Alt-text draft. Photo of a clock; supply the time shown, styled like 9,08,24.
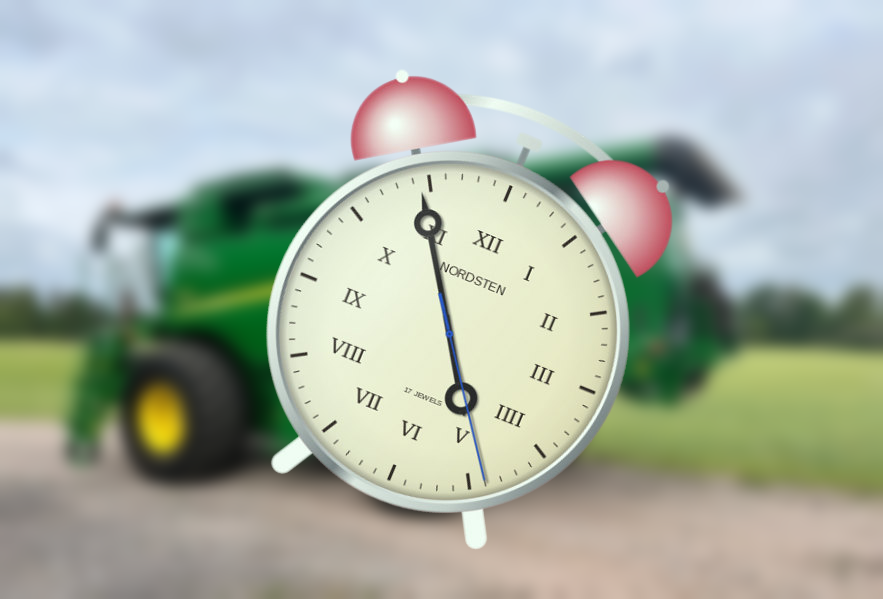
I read 4,54,24
